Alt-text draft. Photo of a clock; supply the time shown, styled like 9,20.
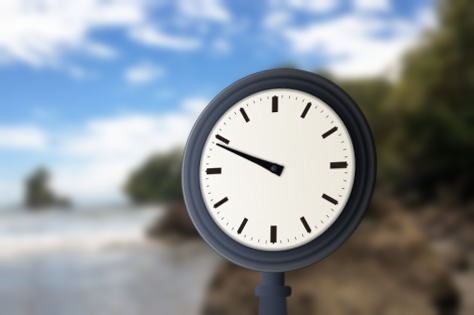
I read 9,49
